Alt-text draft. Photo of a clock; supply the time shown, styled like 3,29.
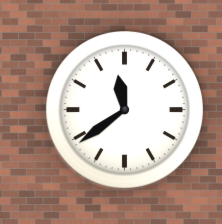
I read 11,39
